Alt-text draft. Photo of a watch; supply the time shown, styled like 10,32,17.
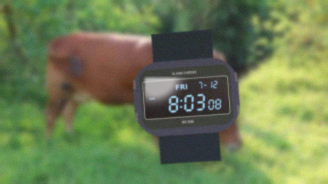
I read 8,03,08
